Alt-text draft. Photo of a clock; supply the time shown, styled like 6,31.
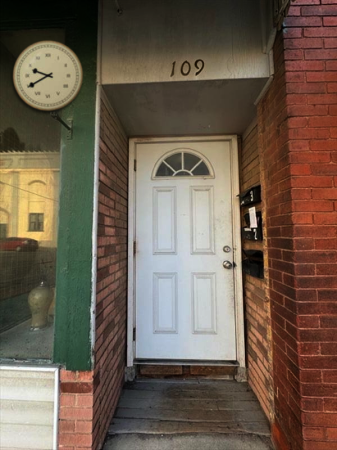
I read 9,40
